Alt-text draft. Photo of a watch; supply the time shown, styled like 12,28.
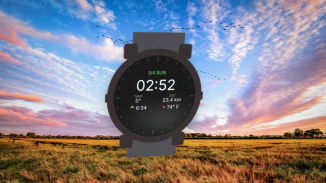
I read 2,52
